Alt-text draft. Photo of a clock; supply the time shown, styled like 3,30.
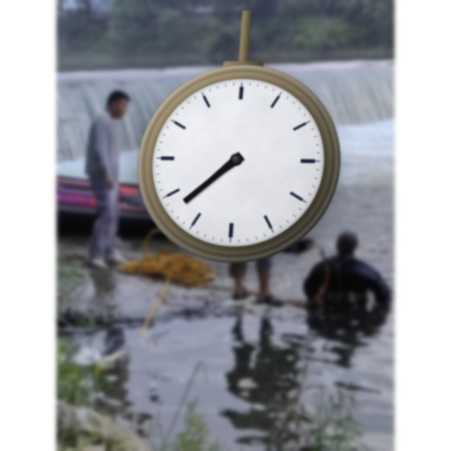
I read 7,38
